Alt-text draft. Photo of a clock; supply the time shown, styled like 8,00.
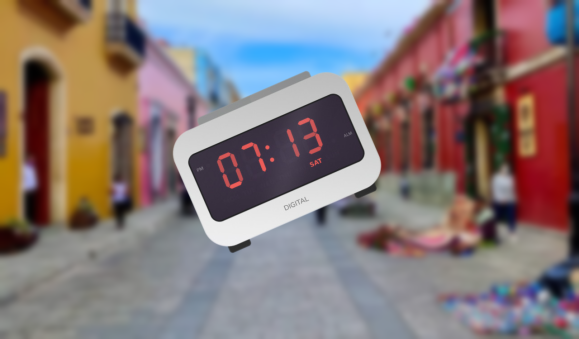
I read 7,13
